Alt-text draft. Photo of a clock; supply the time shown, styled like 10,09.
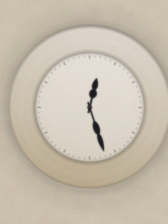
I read 12,27
